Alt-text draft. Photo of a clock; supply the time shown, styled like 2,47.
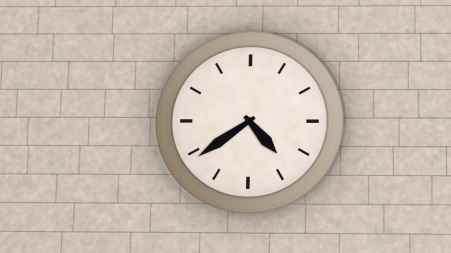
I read 4,39
